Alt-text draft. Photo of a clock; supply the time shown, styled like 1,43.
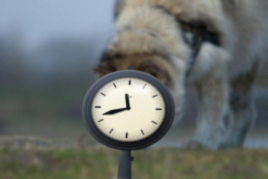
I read 11,42
